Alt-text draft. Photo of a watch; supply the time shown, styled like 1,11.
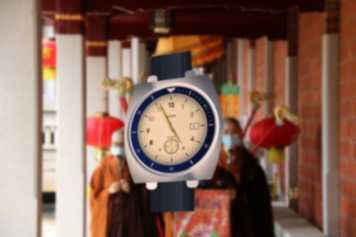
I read 4,56
